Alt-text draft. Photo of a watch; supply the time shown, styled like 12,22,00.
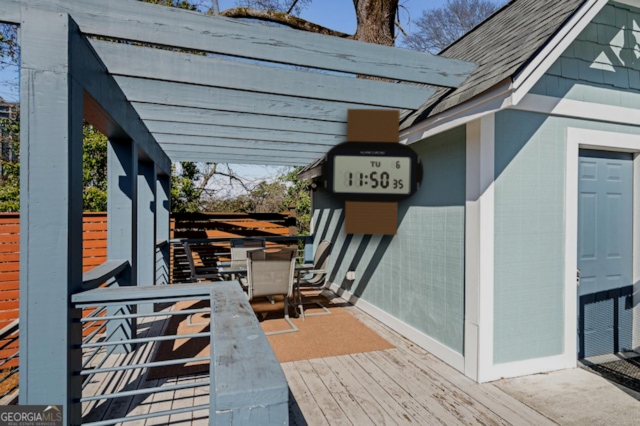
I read 11,50,35
